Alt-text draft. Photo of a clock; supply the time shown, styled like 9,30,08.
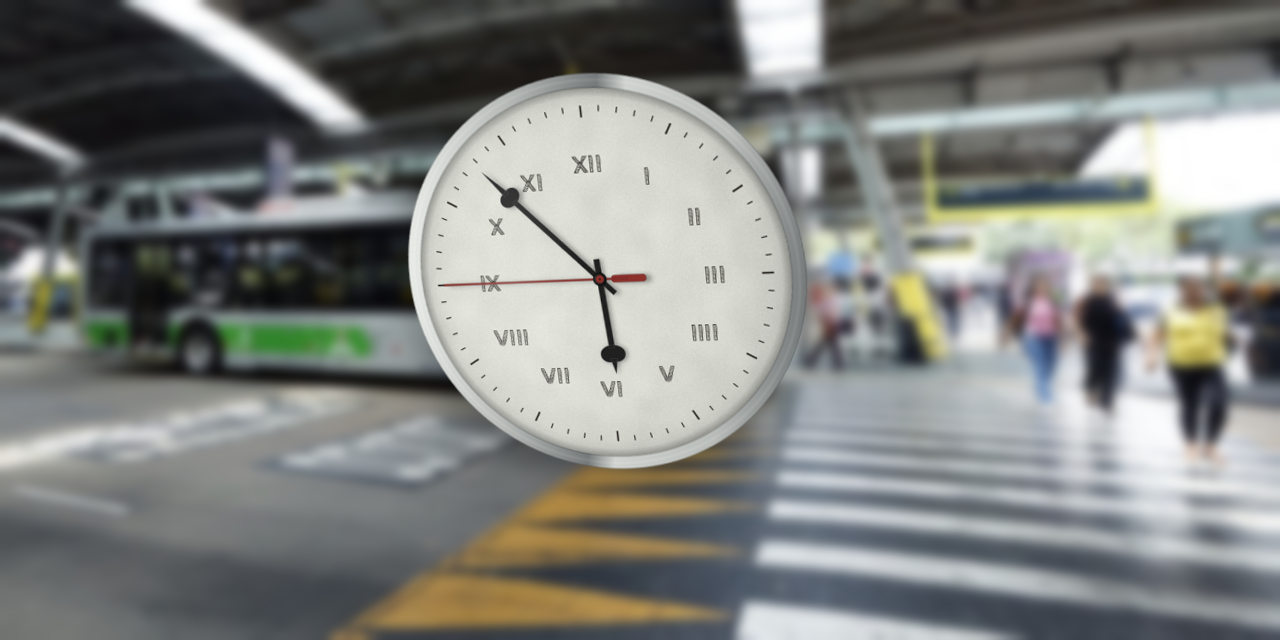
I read 5,52,45
